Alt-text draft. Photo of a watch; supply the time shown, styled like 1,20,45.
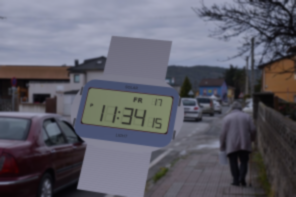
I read 11,34,15
